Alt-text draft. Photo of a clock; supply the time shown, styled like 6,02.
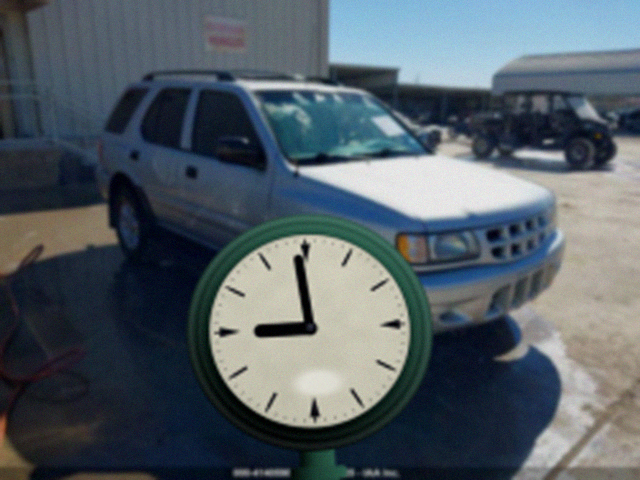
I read 8,59
